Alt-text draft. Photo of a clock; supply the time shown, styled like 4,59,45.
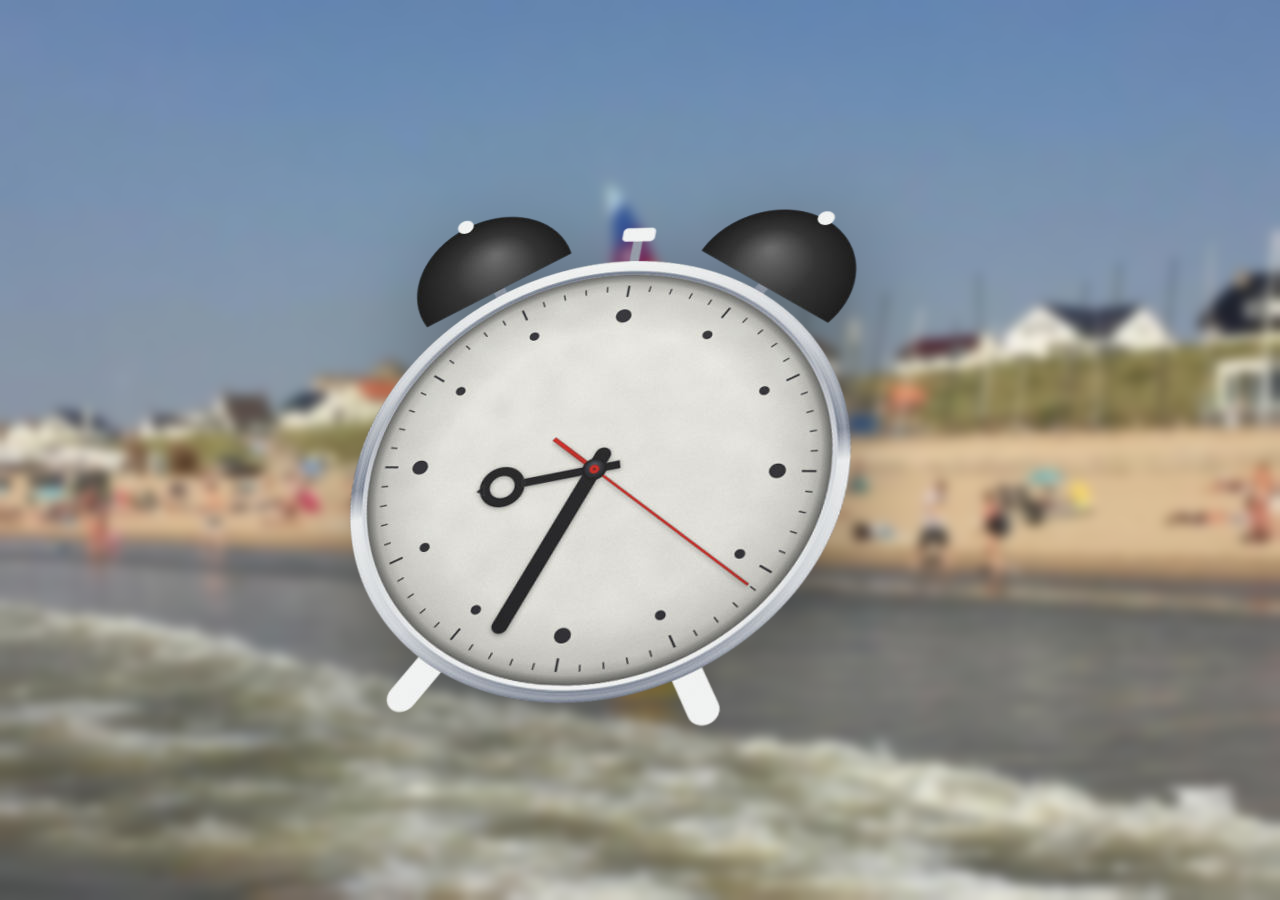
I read 8,33,21
